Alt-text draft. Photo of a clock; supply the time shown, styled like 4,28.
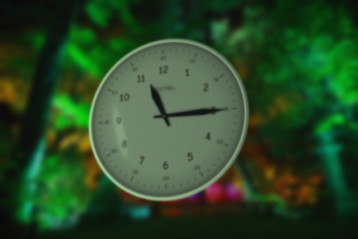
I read 11,15
